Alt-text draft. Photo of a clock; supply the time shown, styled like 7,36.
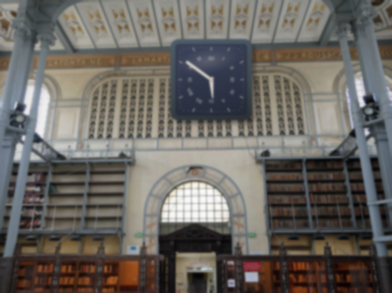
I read 5,51
